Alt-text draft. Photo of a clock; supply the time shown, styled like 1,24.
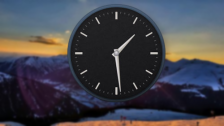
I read 1,29
